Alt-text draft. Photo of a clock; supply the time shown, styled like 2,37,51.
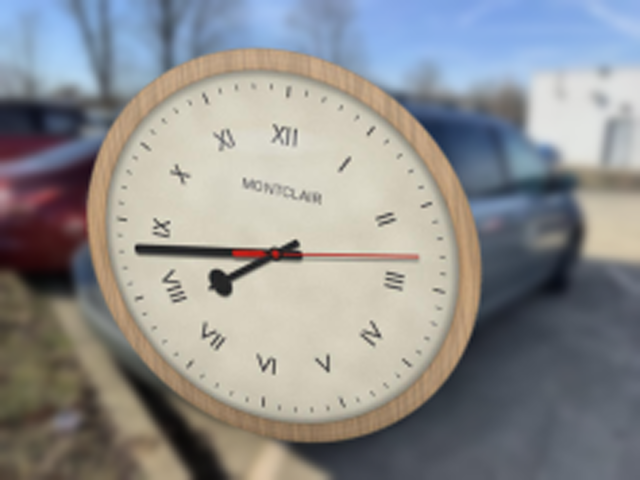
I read 7,43,13
